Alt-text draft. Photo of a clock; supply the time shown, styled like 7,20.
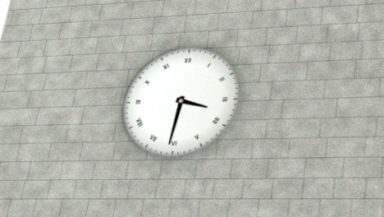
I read 3,31
